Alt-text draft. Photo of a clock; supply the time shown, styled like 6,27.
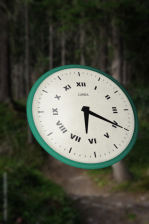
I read 6,20
